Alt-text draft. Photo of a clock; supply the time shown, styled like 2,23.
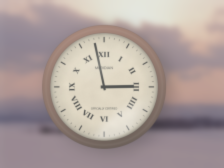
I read 2,58
